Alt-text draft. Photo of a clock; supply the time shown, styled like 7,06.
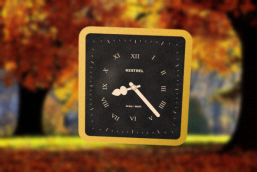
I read 8,23
